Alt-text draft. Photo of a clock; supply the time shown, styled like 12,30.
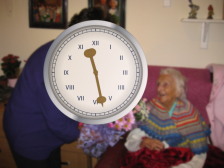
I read 11,28
